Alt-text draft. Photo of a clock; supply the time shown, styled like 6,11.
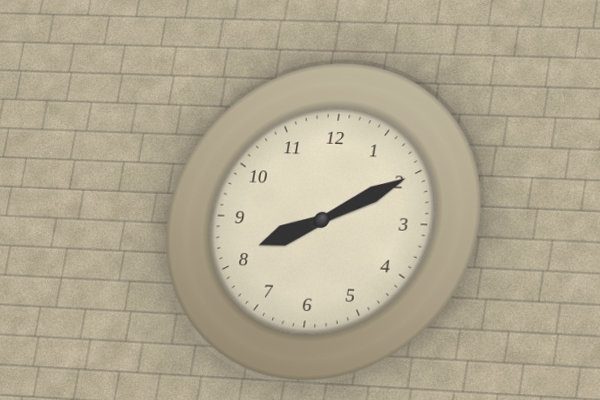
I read 8,10
